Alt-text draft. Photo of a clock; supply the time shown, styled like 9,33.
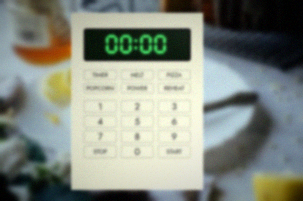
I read 0,00
